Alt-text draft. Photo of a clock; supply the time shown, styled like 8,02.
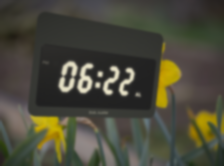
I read 6,22
